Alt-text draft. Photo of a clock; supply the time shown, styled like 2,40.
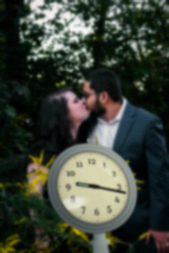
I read 9,17
